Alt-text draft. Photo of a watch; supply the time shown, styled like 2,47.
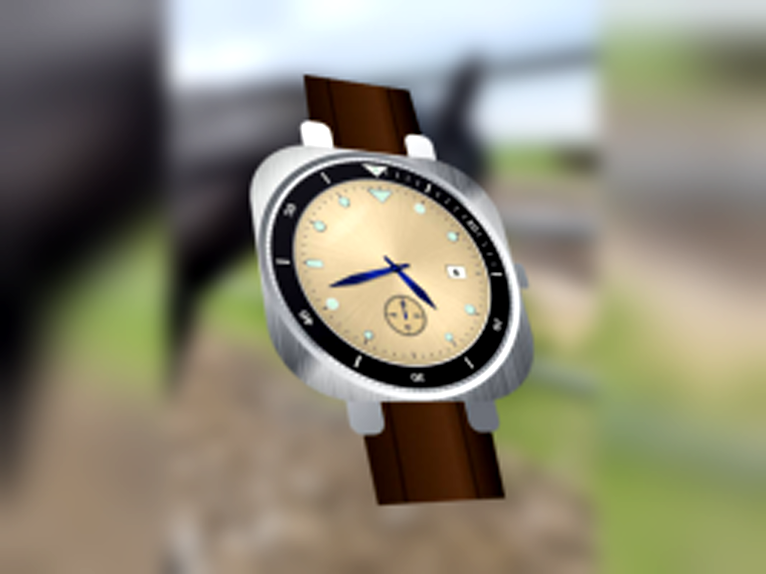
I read 4,42
